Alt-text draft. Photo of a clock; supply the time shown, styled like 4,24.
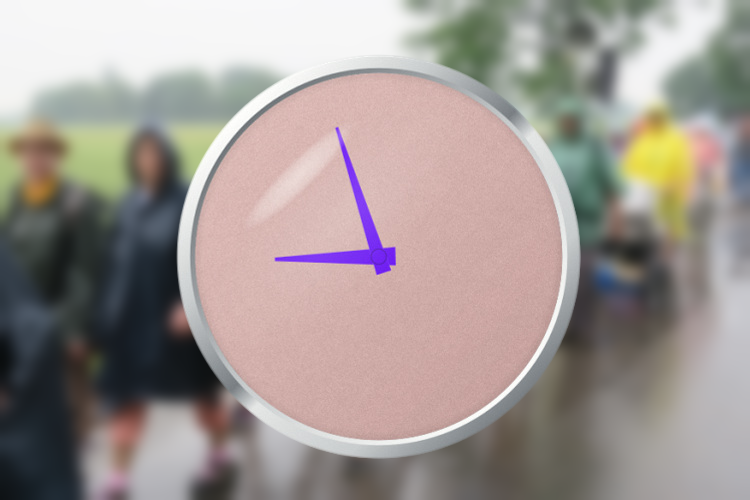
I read 8,57
